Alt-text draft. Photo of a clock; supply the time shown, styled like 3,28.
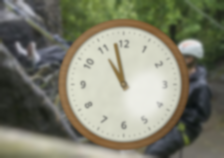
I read 10,58
